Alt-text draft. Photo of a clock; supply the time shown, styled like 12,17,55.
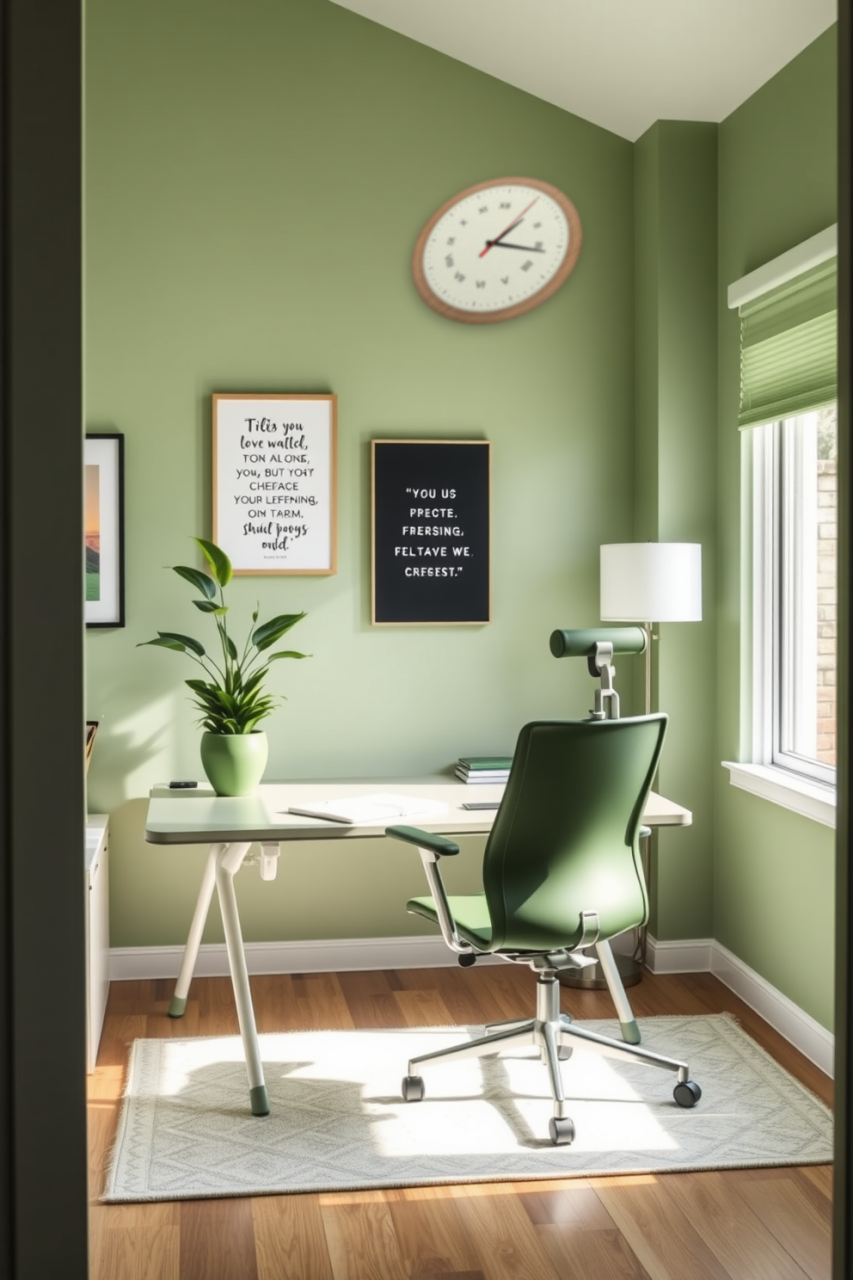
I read 1,16,05
